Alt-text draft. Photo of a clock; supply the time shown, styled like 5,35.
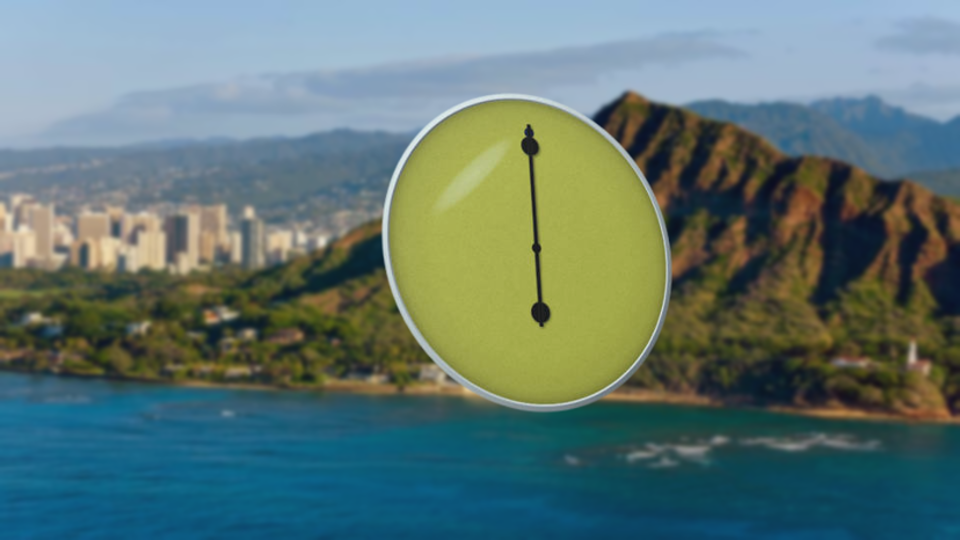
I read 6,00
